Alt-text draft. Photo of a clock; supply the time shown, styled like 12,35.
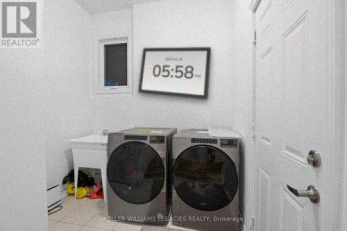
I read 5,58
